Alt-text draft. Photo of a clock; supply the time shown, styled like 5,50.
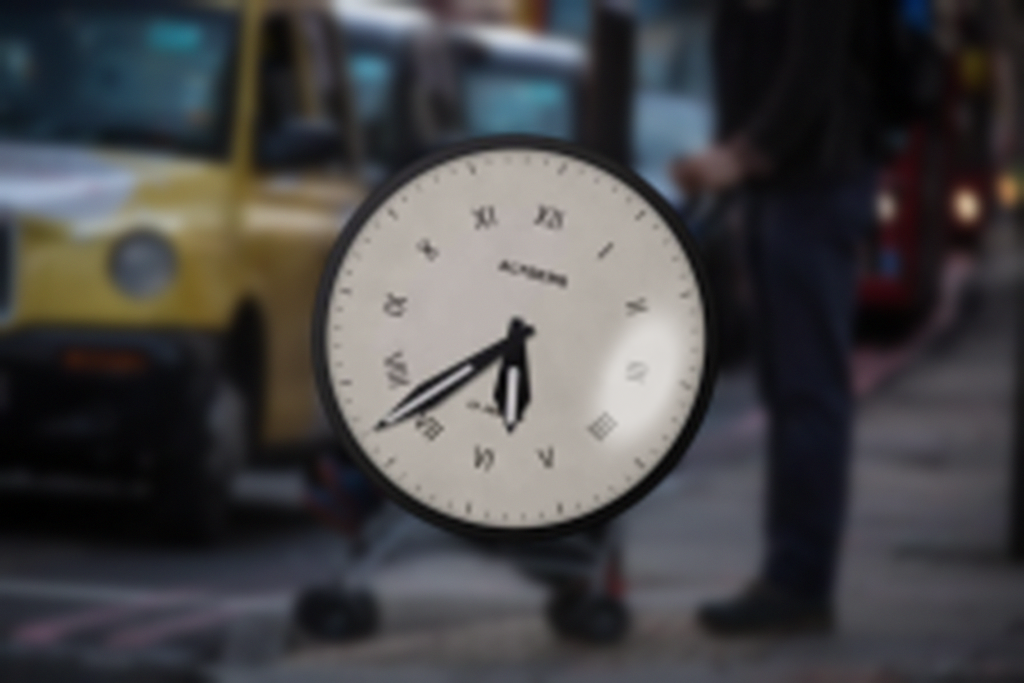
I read 5,37
